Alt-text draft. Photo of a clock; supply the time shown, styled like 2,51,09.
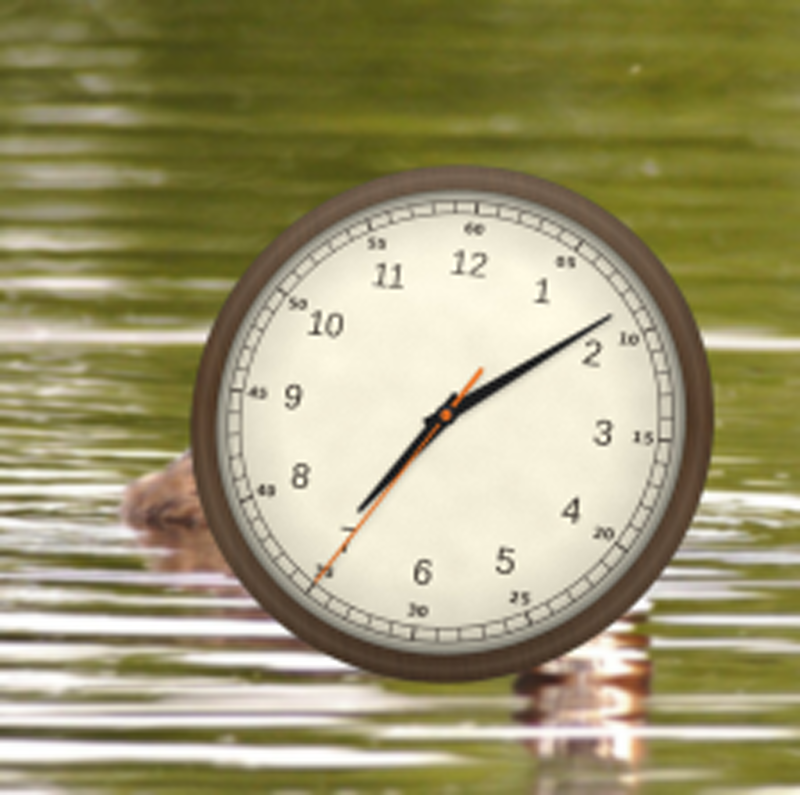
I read 7,08,35
